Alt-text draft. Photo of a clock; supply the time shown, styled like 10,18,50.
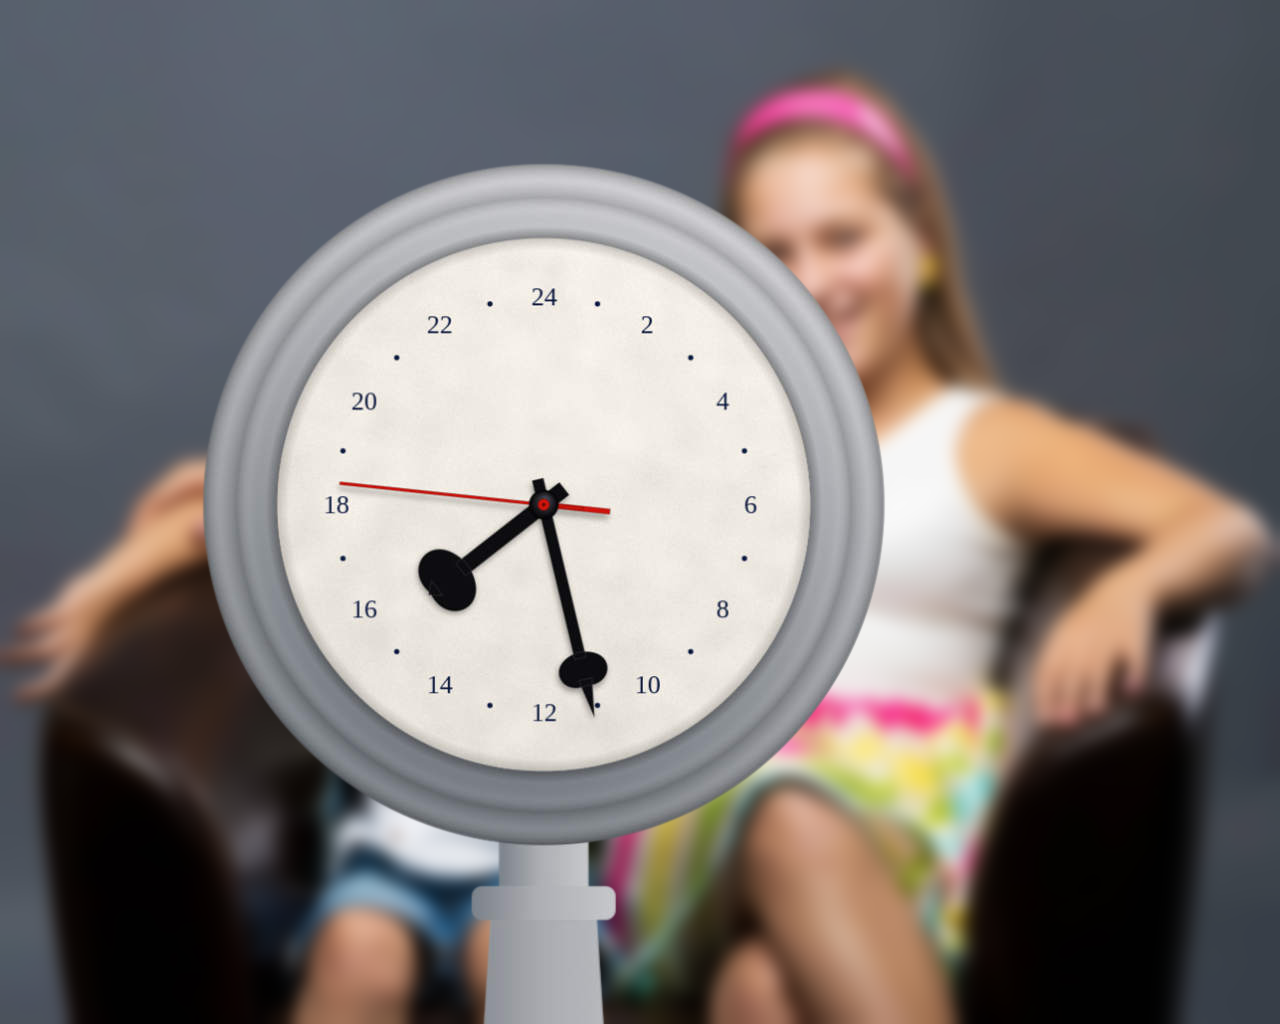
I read 15,27,46
